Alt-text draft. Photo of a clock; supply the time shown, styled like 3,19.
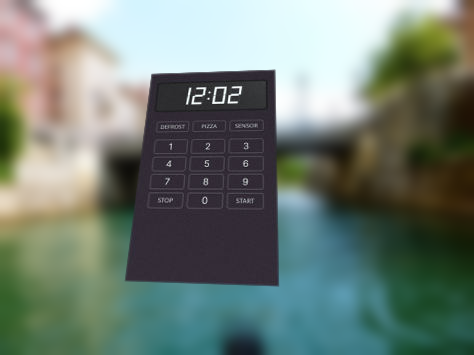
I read 12,02
